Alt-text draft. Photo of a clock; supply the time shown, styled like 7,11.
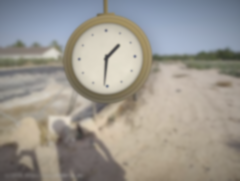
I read 1,31
